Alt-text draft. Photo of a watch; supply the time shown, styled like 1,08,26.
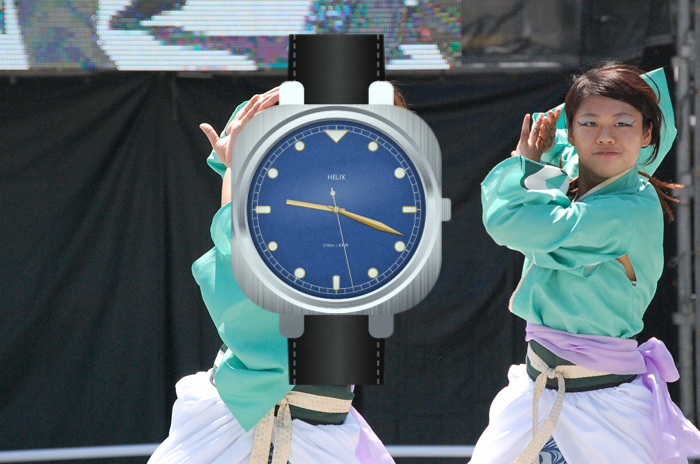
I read 9,18,28
